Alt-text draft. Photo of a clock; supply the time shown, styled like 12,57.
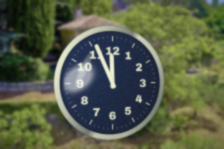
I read 11,56
